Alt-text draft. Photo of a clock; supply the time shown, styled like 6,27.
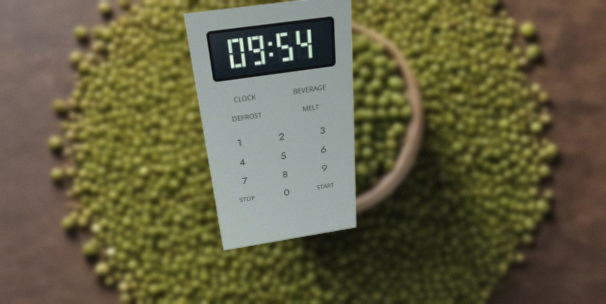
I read 9,54
